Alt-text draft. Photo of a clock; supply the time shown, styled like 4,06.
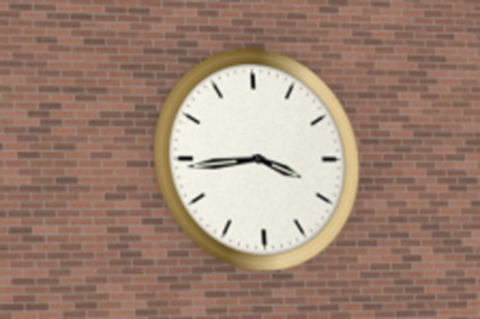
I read 3,44
